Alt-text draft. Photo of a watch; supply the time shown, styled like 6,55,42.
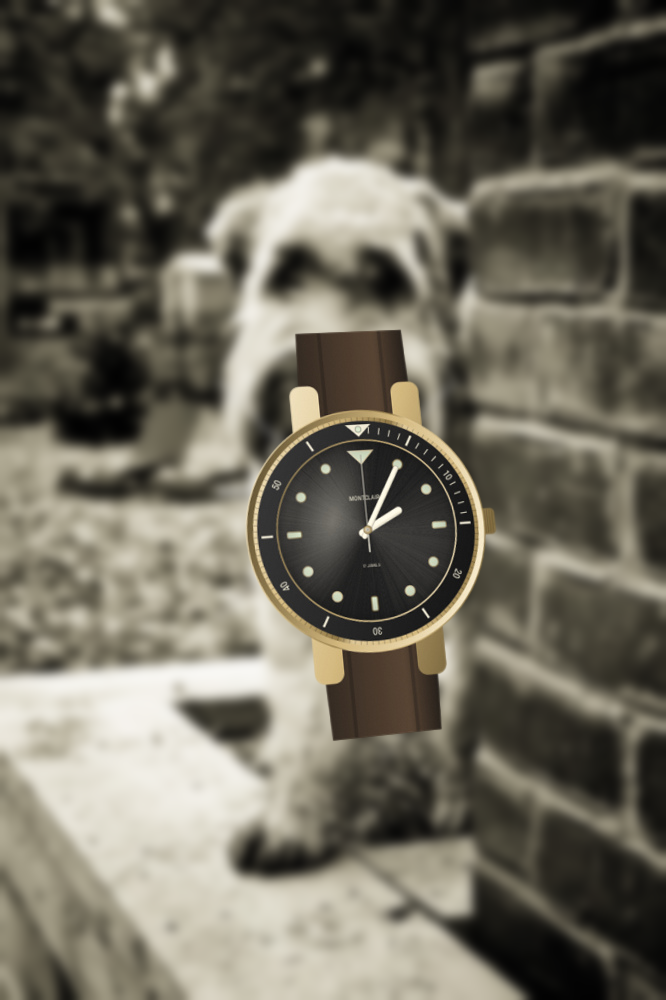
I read 2,05,00
